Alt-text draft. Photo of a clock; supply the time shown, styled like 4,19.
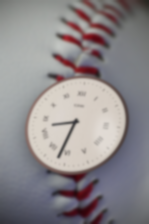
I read 8,32
